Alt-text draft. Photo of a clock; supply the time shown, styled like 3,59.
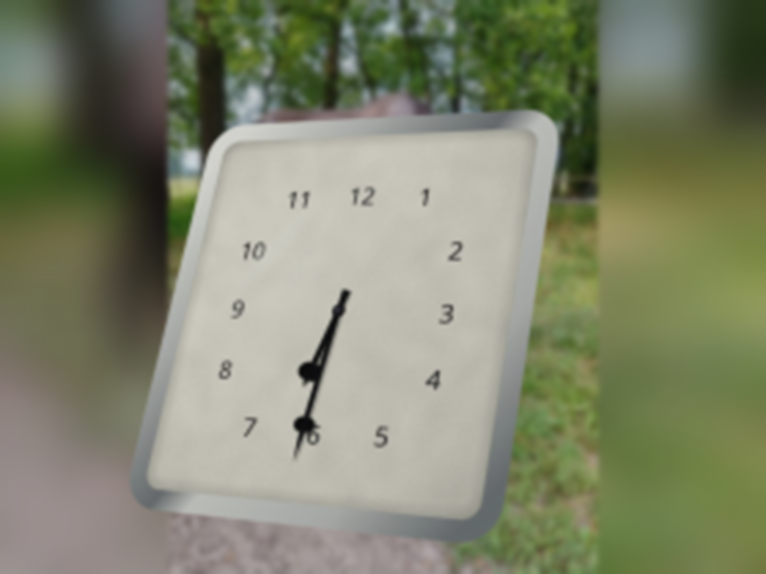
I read 6,31
